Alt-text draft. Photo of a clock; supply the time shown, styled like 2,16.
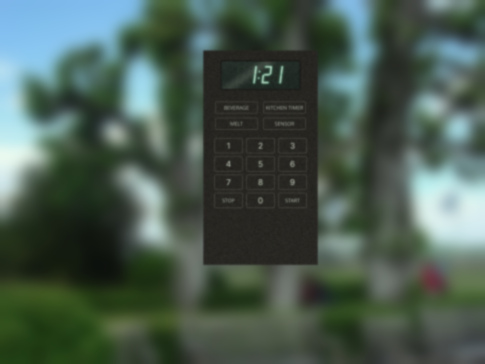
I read 1,21
